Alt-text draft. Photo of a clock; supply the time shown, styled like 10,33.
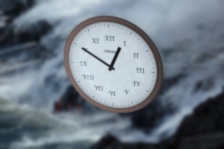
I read 12,50
